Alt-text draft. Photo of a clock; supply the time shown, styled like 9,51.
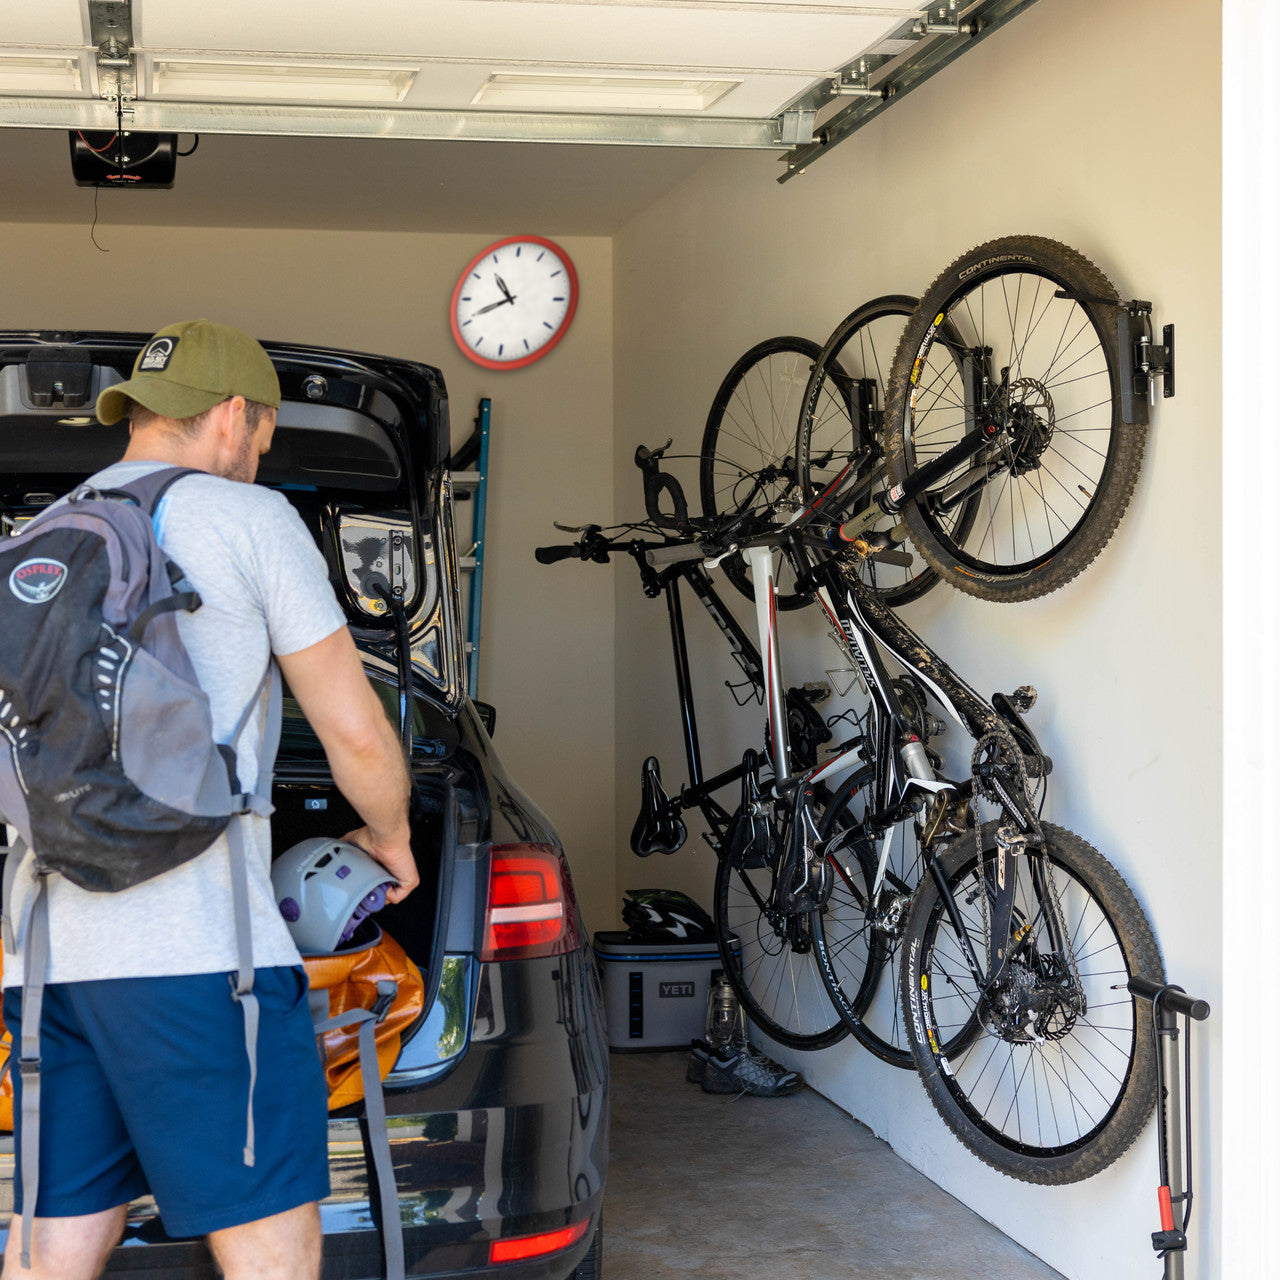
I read 10,41
